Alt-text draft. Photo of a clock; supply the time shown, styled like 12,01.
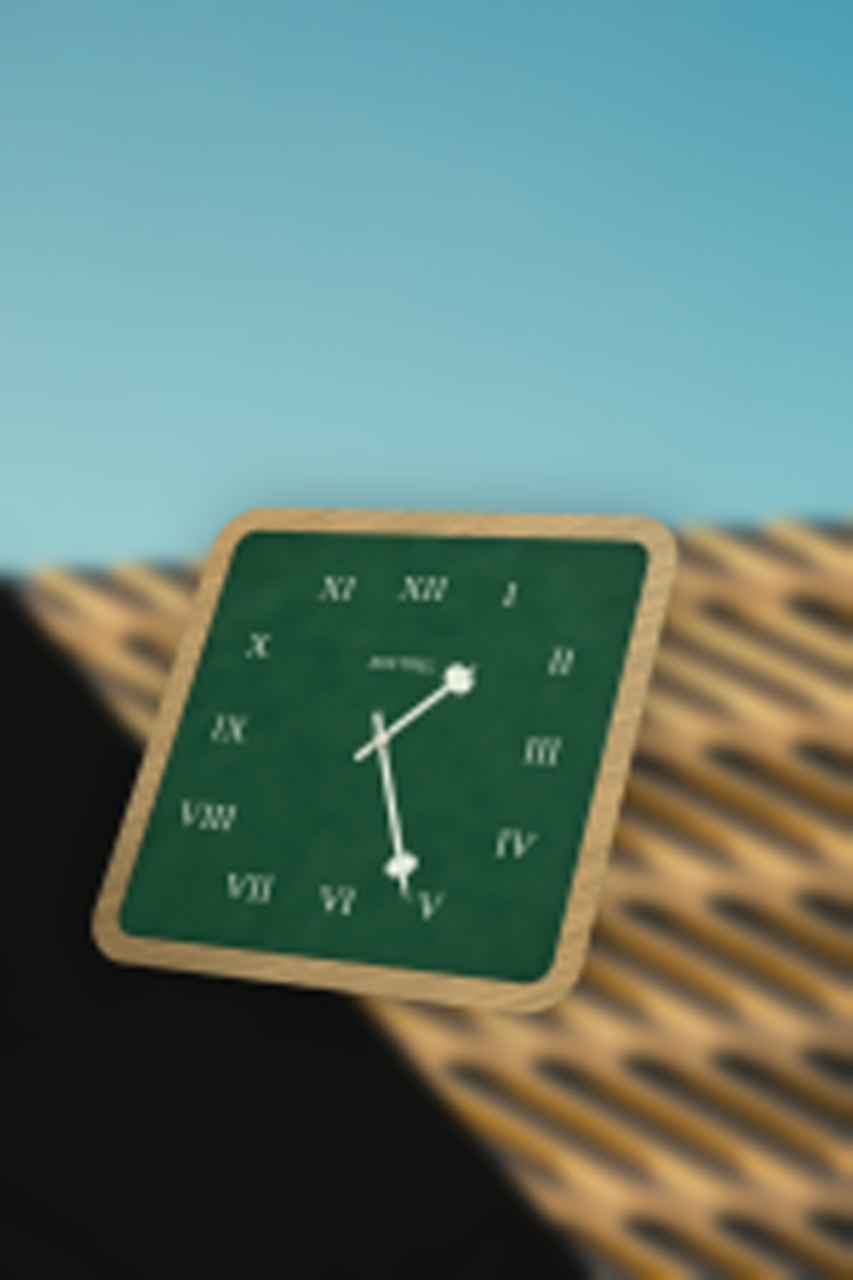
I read 1,26
